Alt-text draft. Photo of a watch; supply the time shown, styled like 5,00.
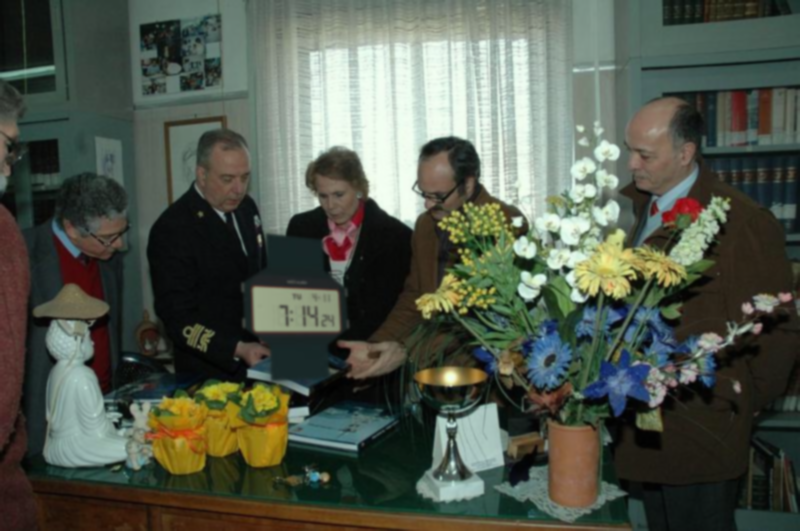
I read 7,14
